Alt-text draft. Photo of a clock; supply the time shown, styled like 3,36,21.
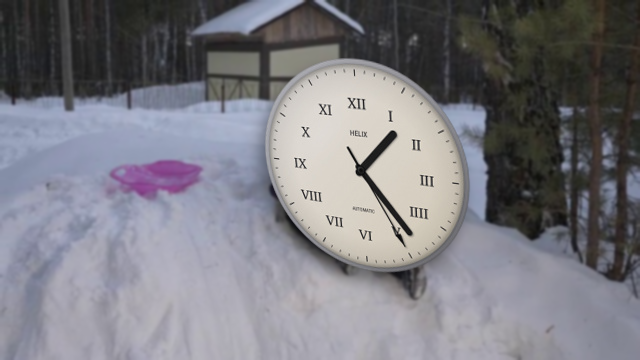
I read 1,23,25
